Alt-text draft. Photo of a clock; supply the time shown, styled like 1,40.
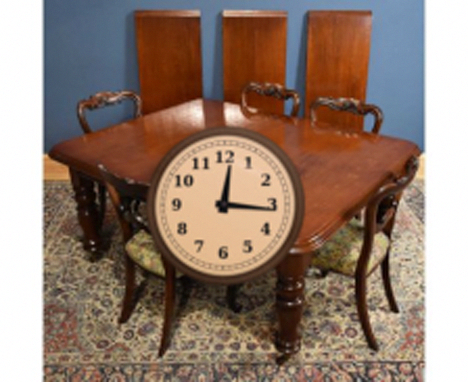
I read 12,16
